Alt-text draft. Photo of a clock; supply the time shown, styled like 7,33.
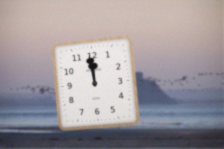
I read 11,59
